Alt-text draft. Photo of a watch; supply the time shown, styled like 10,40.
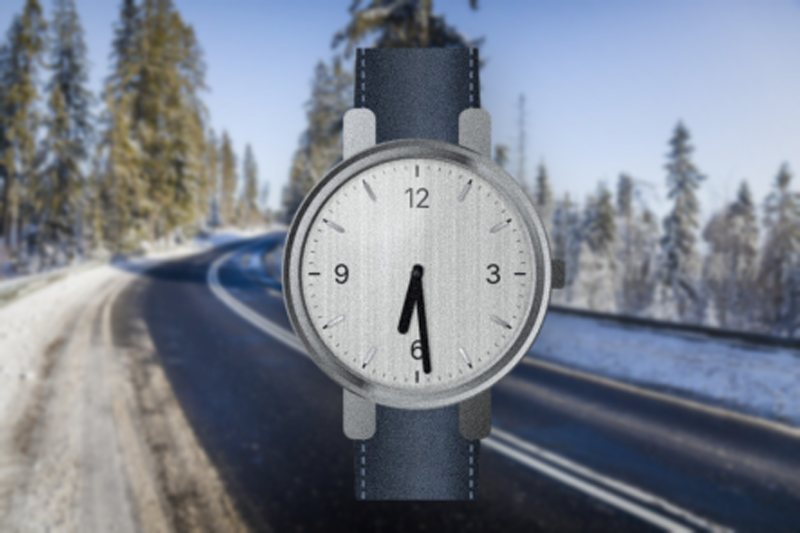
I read 6,29
